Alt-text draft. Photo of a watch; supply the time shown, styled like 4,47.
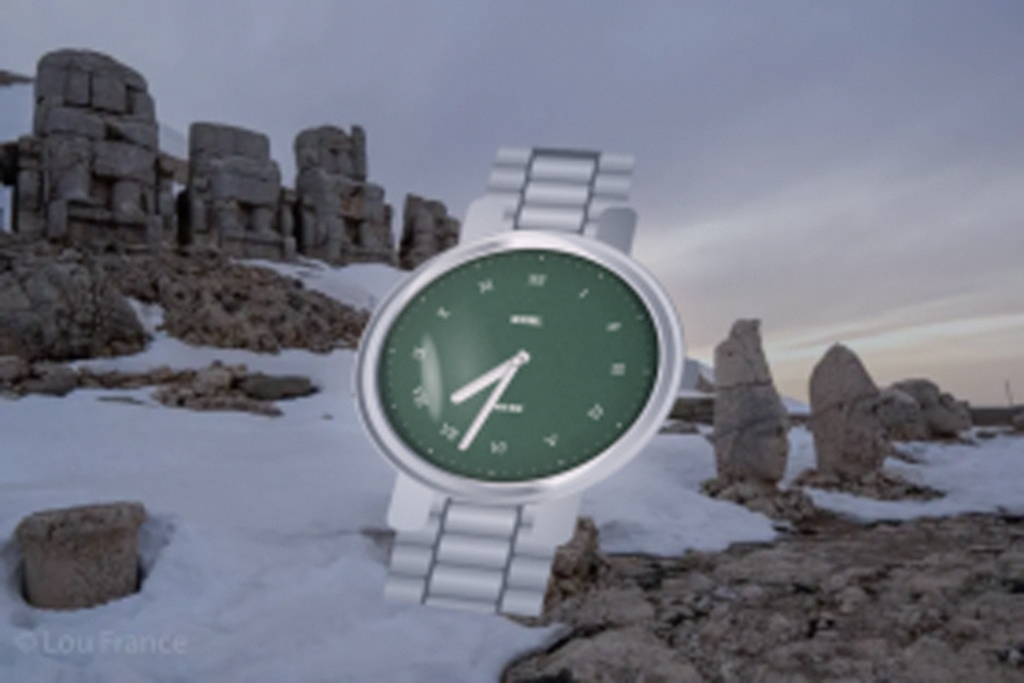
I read 7,33
